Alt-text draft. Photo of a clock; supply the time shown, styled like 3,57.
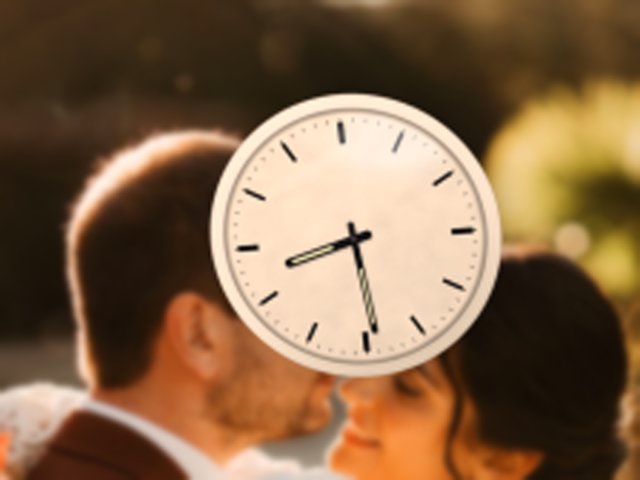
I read 8,29
